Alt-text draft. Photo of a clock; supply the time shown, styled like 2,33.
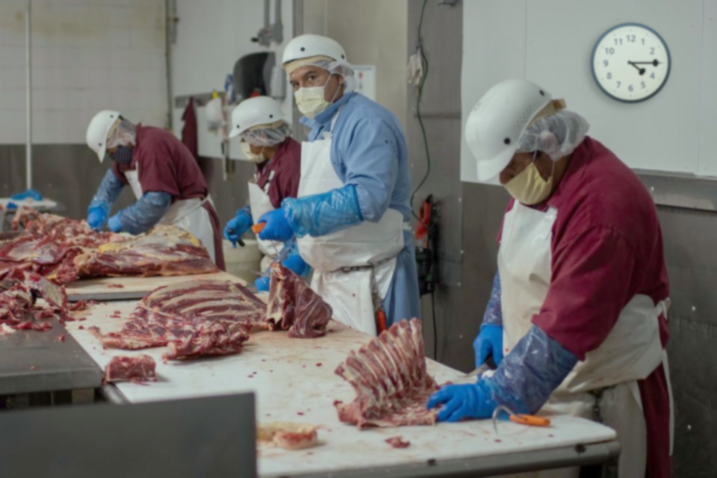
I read 4,15
